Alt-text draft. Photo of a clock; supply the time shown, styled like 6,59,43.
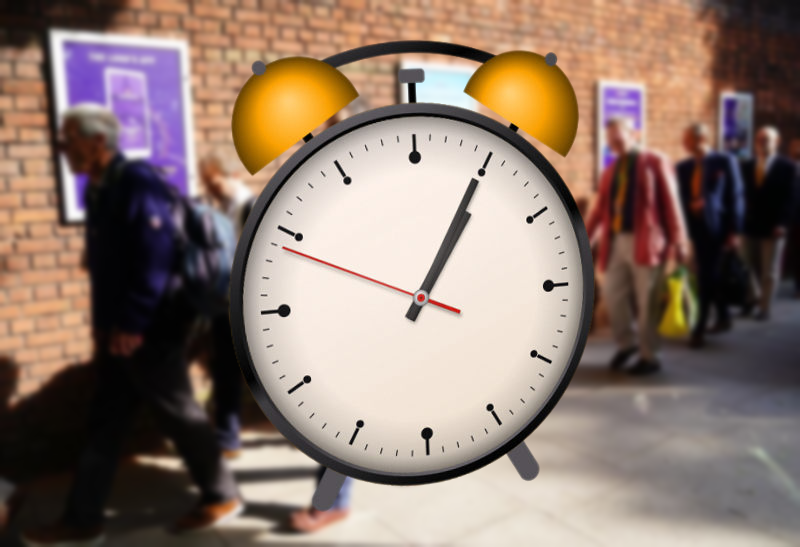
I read 1,04,49
